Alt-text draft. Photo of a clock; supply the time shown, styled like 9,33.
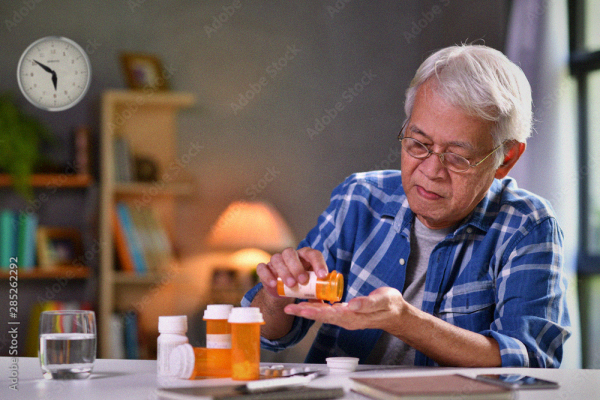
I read 5,51
